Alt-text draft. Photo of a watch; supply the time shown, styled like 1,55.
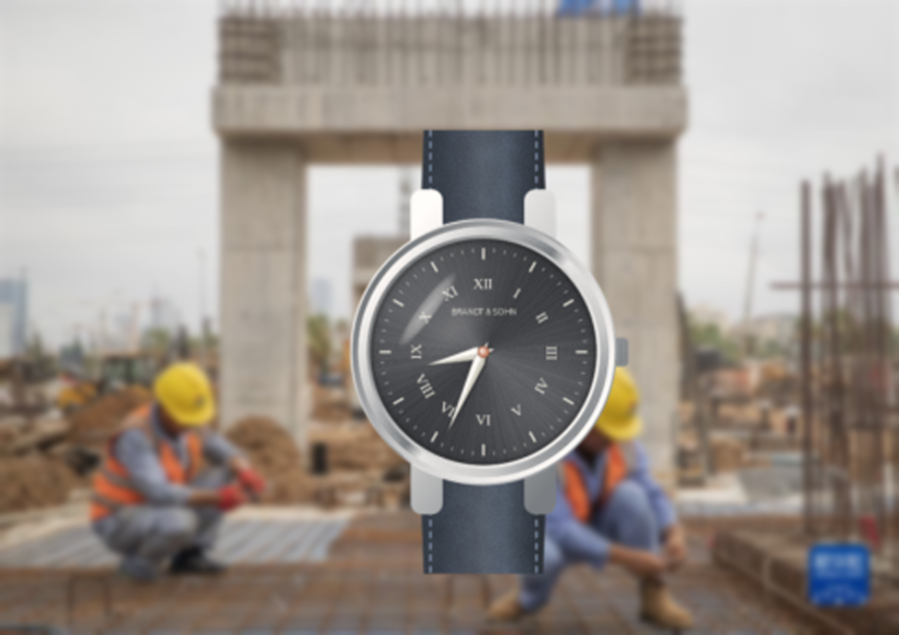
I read 8,34
